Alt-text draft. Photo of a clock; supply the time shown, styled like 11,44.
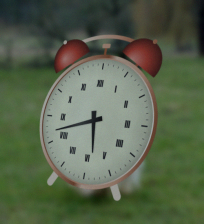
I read 5,42
